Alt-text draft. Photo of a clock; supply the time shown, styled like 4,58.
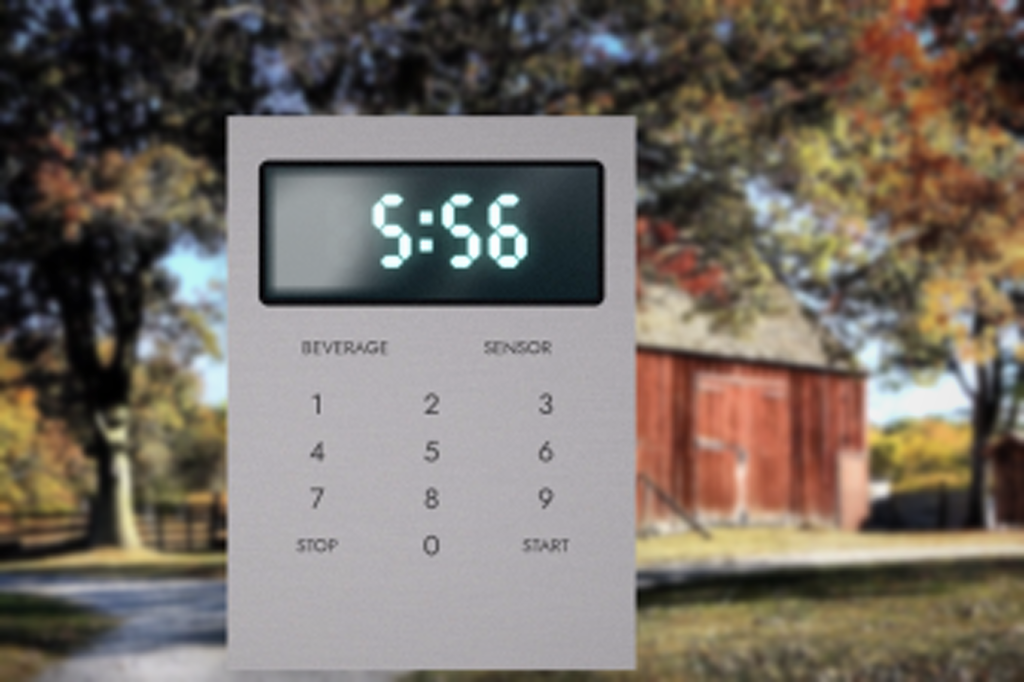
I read 5,56
